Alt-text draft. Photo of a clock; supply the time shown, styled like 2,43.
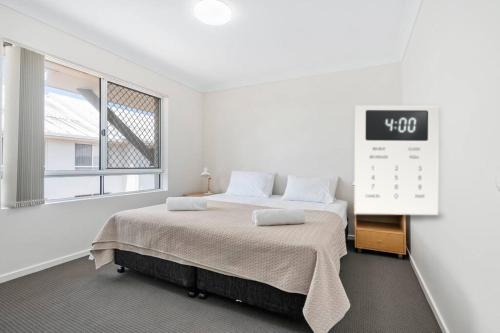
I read 4,00
